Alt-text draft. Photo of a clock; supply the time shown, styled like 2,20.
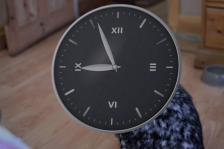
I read 8,56
